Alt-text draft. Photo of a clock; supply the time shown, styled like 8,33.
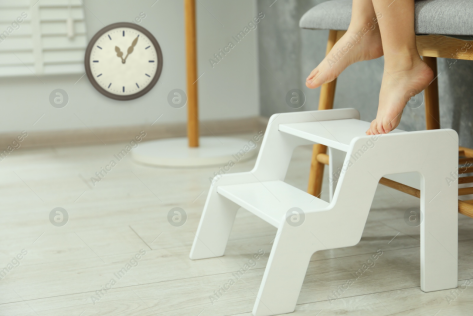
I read 11,05
